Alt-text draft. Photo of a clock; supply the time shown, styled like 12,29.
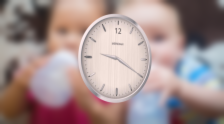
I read 9,20
